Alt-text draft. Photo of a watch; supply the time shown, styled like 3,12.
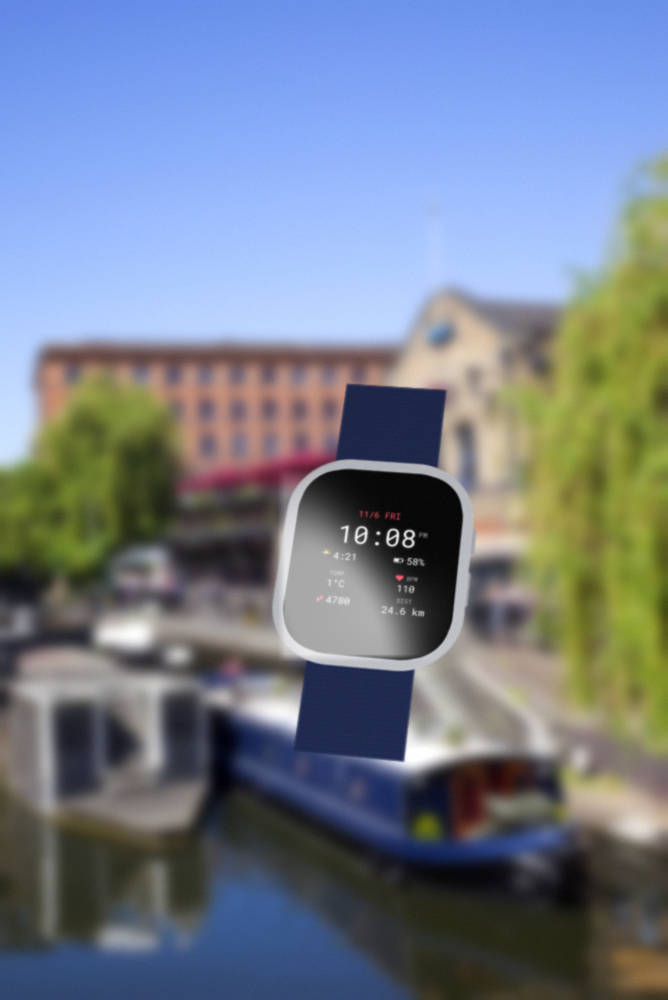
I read 10,08
